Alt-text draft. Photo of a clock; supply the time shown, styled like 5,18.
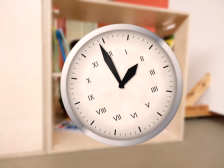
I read 1,59
